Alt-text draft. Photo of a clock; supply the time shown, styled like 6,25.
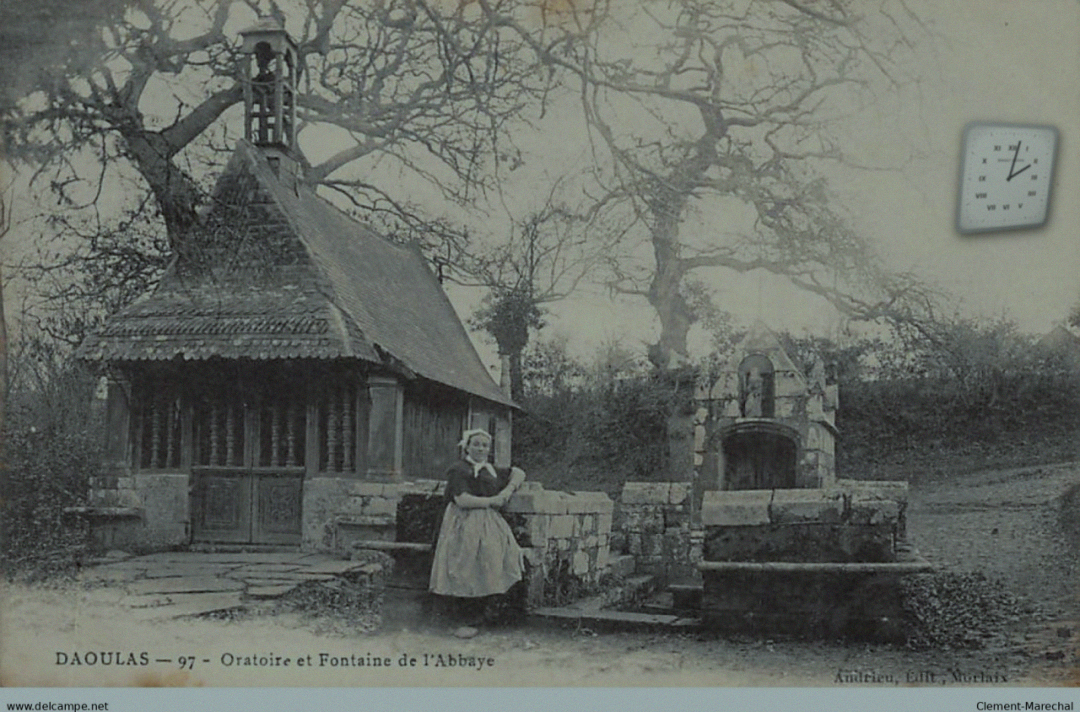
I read 2,02
